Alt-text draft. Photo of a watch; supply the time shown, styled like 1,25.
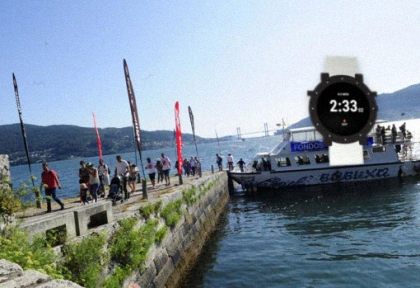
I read 2,33
